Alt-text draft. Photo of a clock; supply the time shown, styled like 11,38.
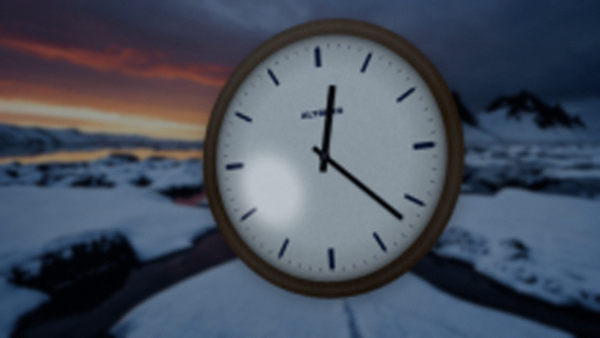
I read 12,22
